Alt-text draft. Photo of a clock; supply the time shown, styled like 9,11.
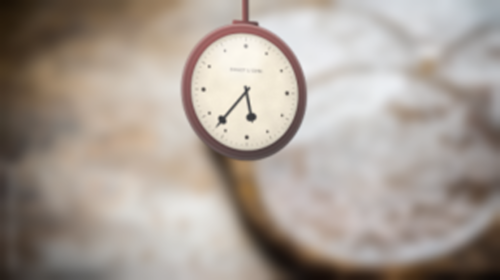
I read 5,37
